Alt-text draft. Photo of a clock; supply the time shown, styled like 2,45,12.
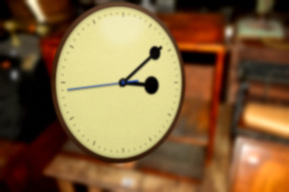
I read 3,08,44
